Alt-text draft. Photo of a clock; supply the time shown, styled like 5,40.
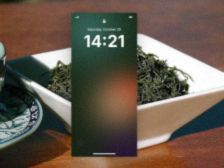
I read 14,21
